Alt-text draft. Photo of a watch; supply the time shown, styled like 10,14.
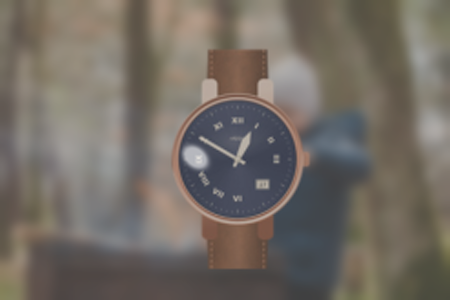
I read 12,50
